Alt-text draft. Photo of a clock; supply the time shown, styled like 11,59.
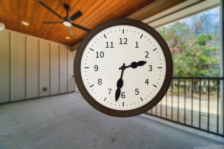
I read 2,32
